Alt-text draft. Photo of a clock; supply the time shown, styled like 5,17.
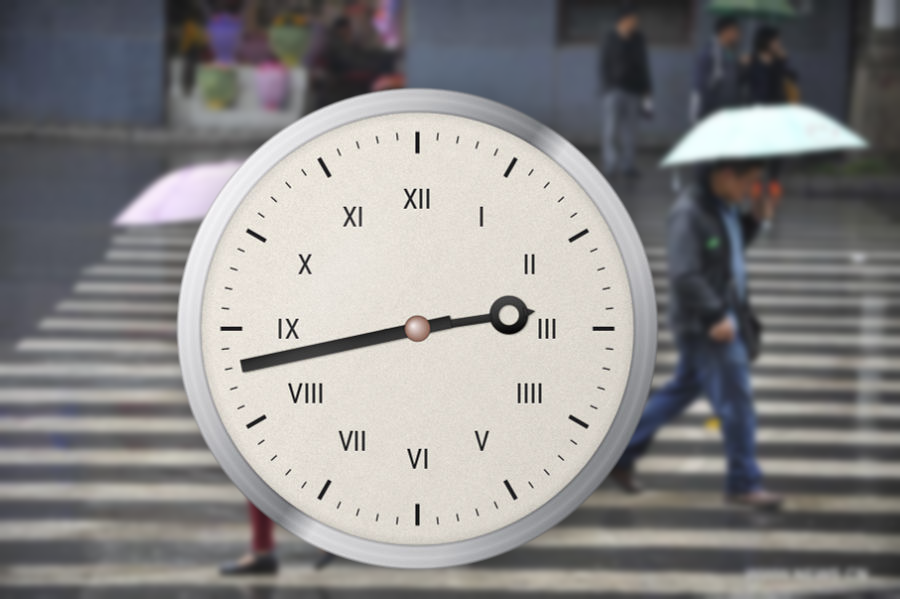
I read 2,43
